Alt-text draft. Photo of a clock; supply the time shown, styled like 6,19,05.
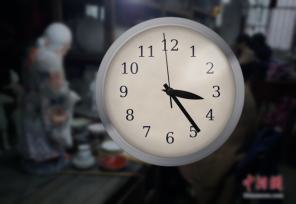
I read 3,23,59
